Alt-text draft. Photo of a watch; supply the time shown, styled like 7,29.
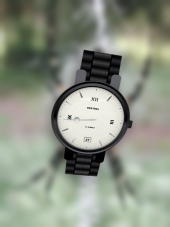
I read 8,44
